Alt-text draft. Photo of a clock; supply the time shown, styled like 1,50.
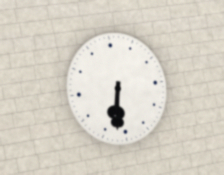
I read 6,32
